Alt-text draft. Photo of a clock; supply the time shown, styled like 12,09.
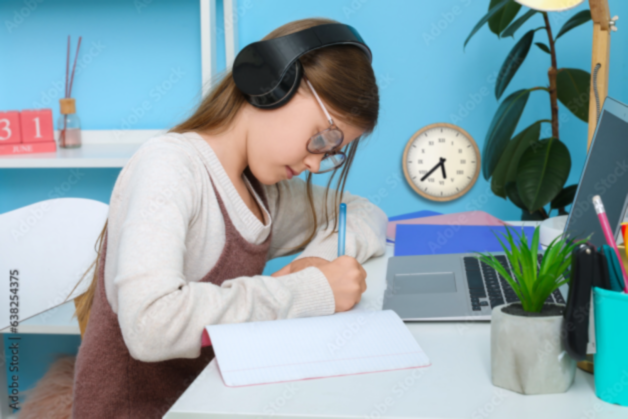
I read 5,38
